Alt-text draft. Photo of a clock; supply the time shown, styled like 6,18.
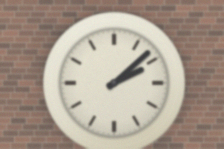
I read 2,08
